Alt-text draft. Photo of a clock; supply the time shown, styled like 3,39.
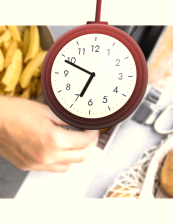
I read 6,49
